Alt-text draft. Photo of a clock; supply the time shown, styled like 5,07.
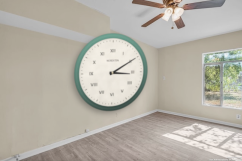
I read 3,10
